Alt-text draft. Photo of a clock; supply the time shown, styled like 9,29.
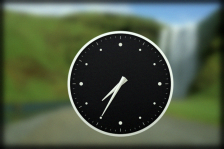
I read 7,35
